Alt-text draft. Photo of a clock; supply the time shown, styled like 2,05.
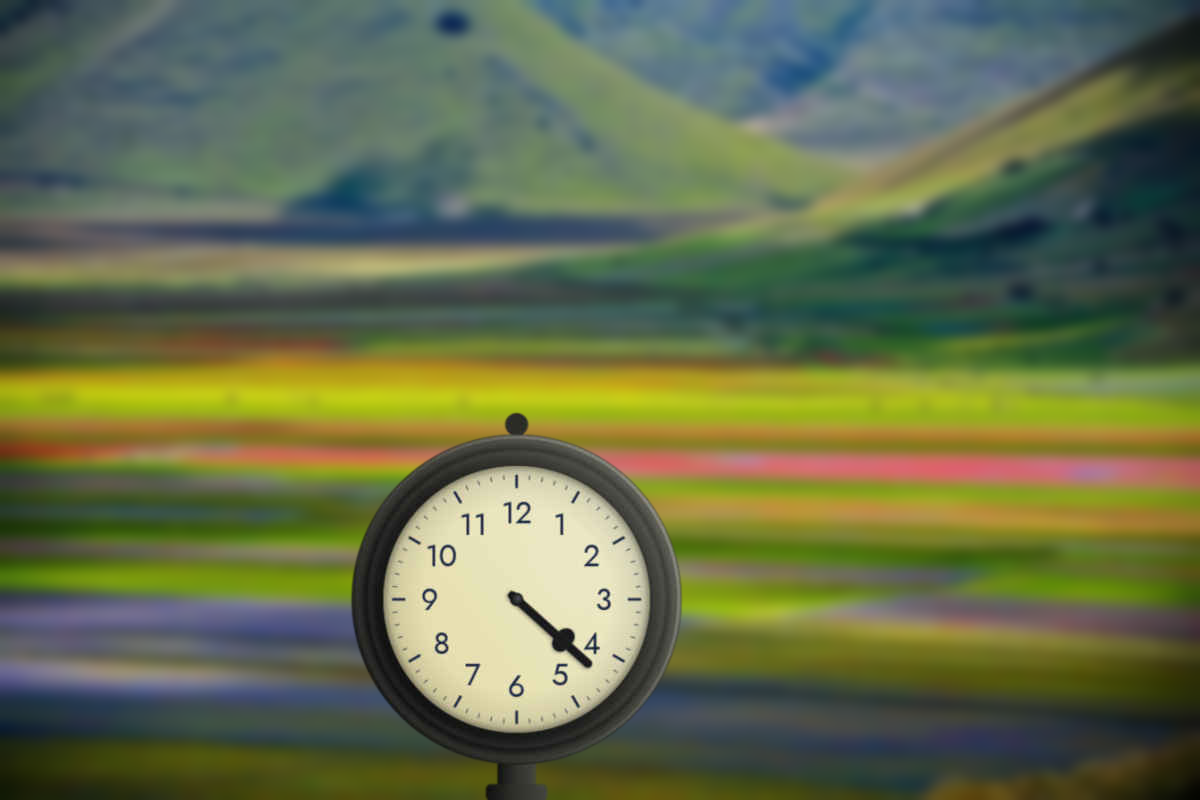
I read 4,22
